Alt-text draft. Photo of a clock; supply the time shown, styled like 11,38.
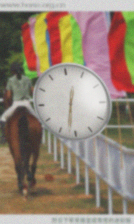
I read 12,32
